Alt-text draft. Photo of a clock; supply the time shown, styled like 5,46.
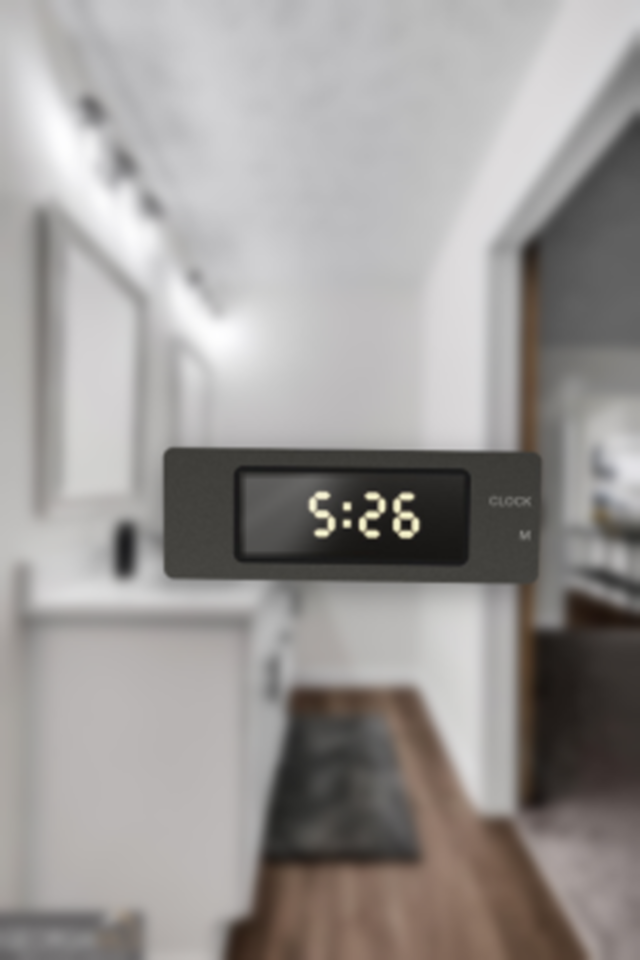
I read 5,26
